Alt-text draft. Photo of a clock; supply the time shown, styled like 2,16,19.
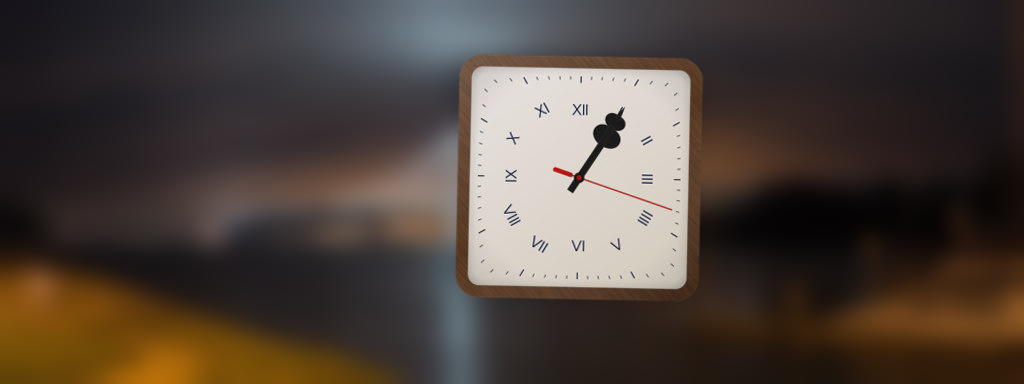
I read 1,05,18
